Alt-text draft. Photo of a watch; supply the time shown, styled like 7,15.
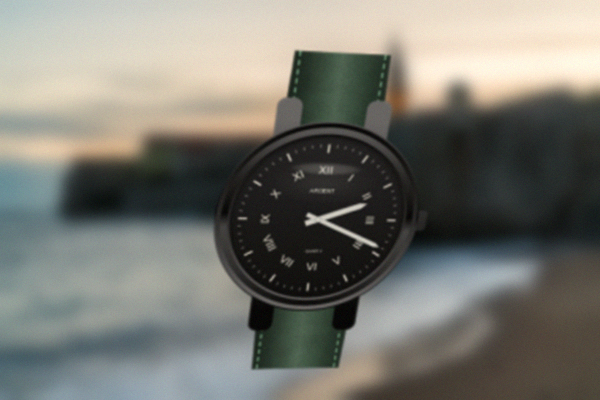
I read 2,19
